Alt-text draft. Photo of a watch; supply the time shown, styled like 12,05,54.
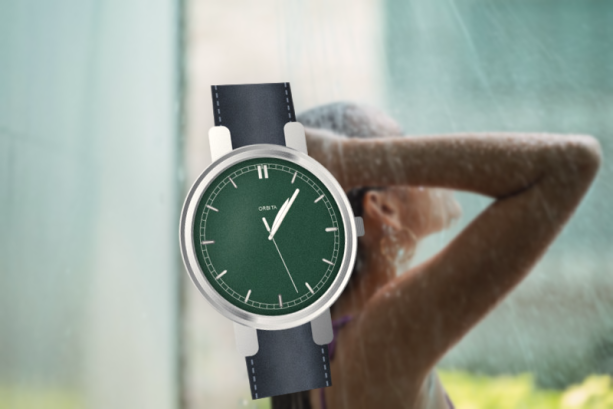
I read 1,06,27
